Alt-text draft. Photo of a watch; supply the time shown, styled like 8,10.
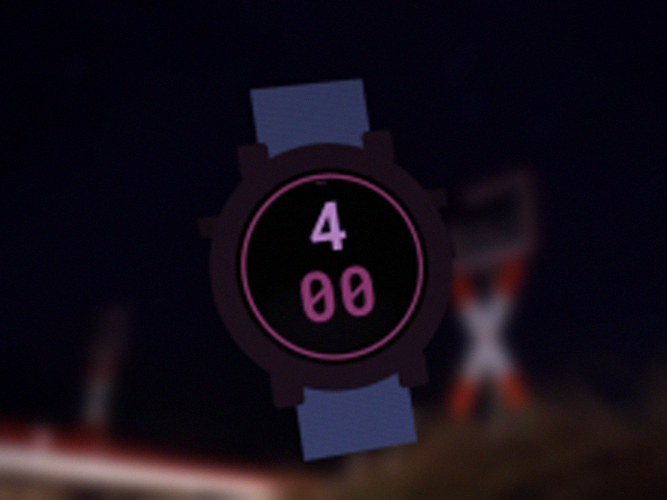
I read 4,00
